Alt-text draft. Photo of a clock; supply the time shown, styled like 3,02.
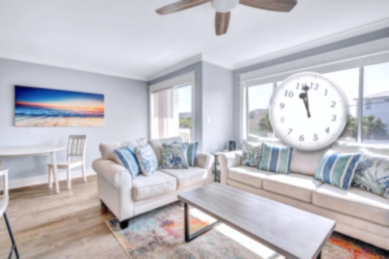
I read 10,57
